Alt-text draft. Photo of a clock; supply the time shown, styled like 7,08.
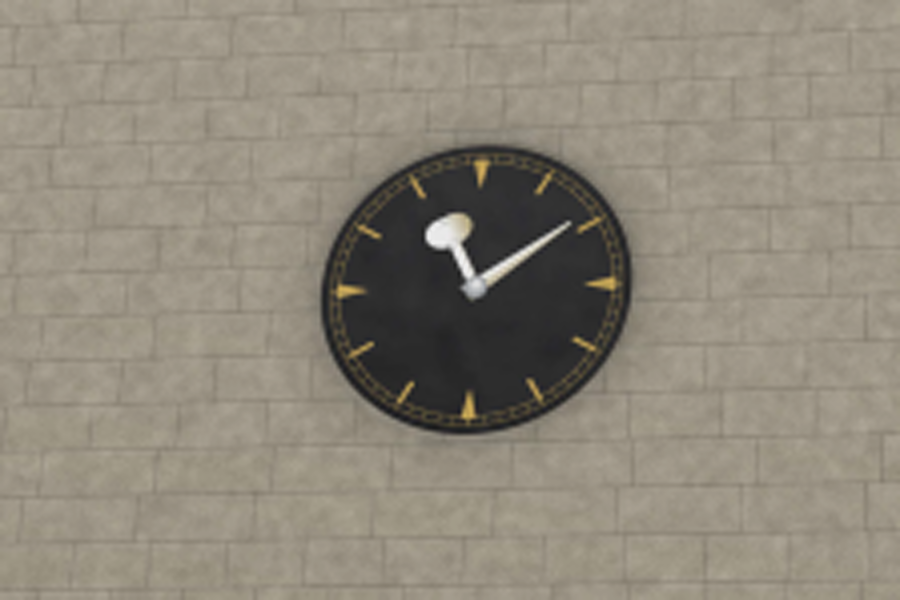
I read 11,09
